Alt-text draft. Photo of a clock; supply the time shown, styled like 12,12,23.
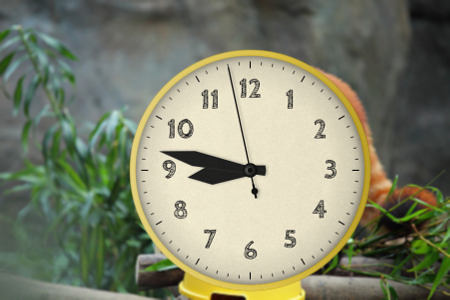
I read 8,46,58
